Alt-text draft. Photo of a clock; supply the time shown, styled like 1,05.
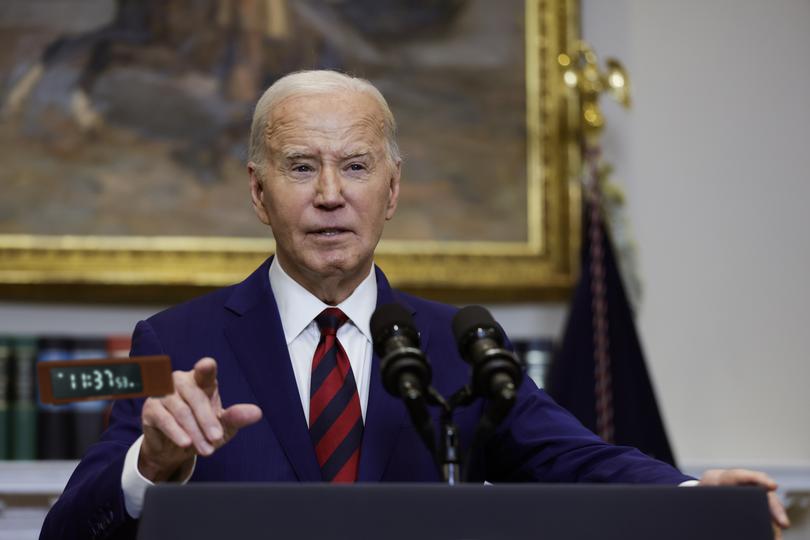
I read 11,37
